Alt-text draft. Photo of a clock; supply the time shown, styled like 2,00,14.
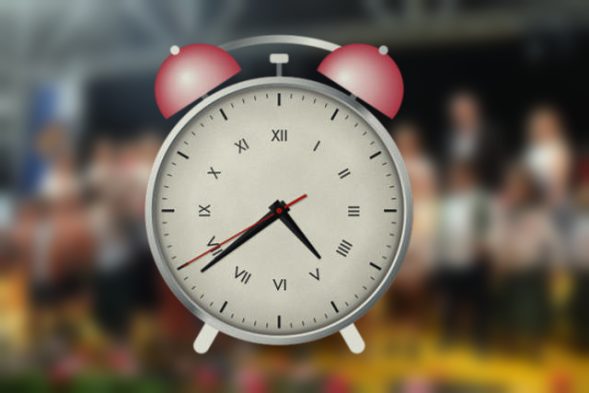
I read 4,38,40
